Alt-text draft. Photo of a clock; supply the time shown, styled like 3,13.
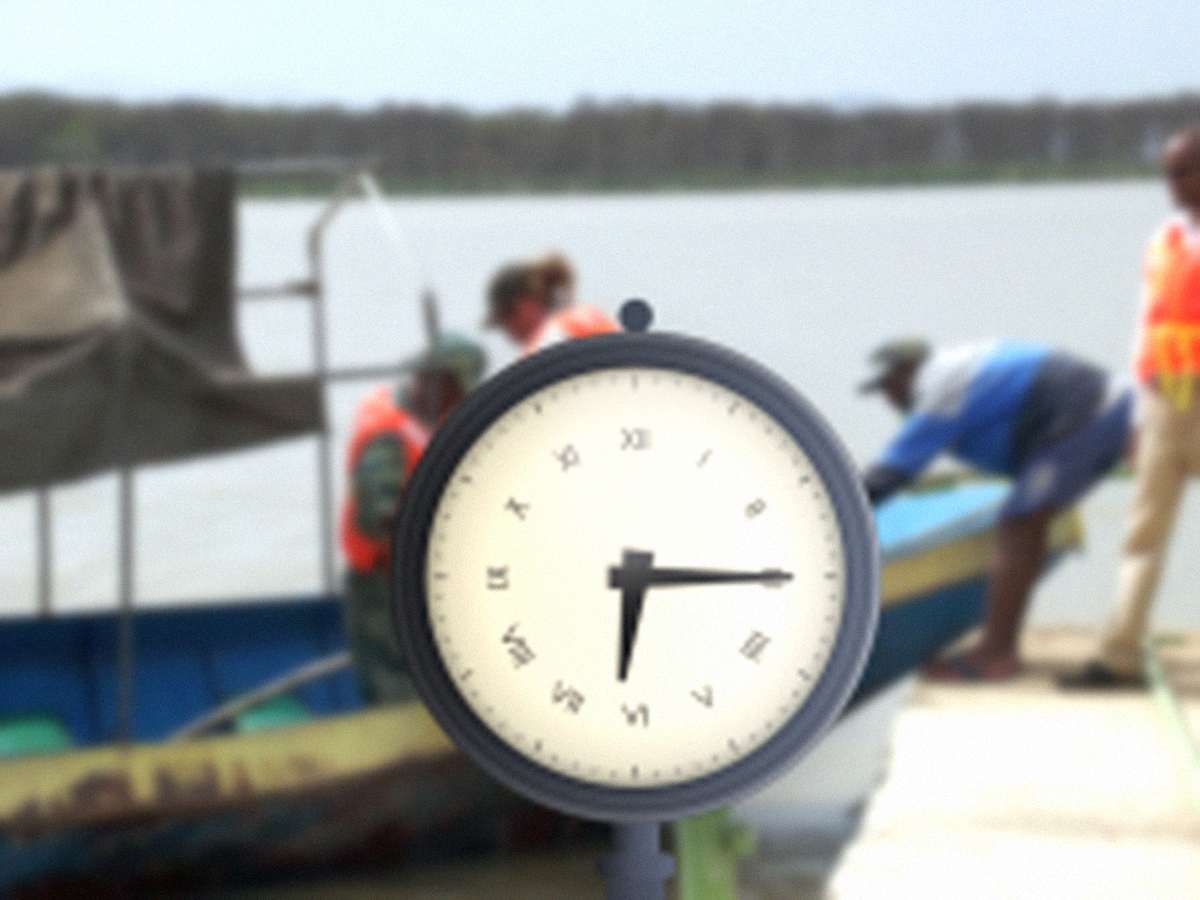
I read 6,15
